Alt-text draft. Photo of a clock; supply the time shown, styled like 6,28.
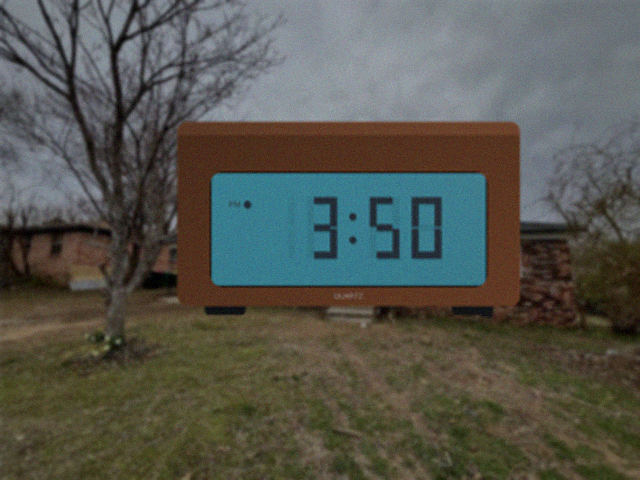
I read 3,50
